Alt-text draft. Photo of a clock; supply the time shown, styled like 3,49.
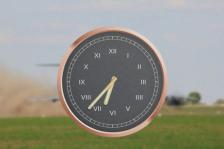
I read 6,37
